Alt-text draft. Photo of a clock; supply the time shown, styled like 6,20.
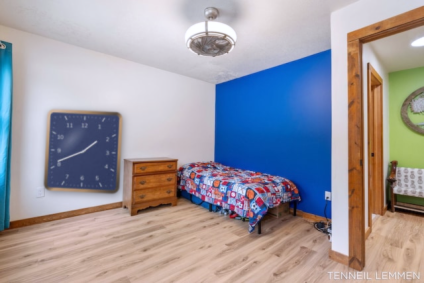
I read 1,41
